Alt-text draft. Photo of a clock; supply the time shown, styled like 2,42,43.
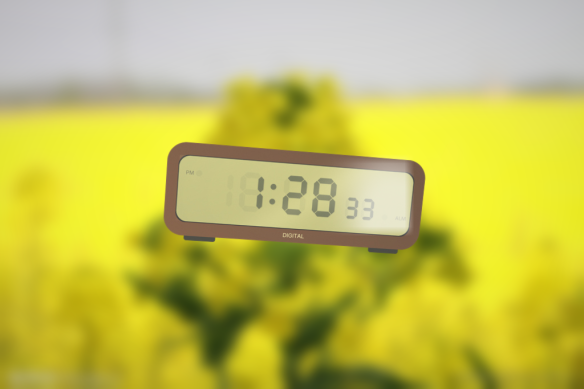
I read 1,28,33
